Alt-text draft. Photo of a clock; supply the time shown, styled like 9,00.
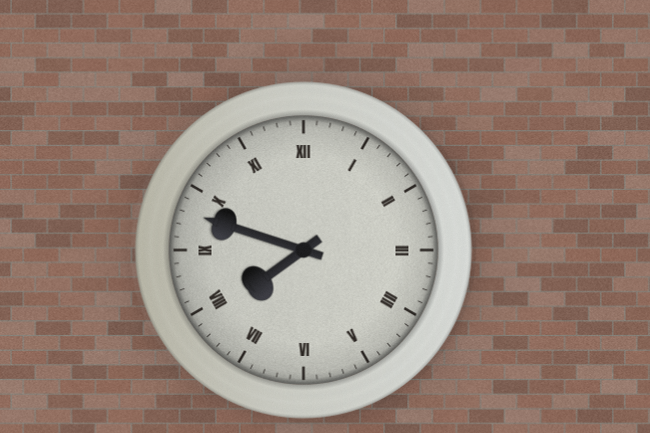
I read 7,48
